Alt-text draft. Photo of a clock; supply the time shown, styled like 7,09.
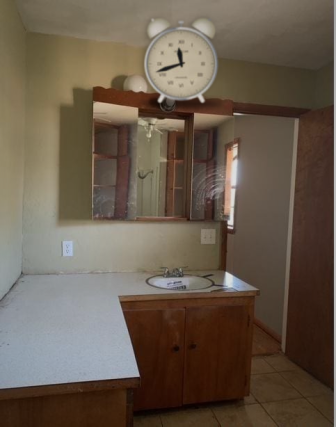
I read 11,42
